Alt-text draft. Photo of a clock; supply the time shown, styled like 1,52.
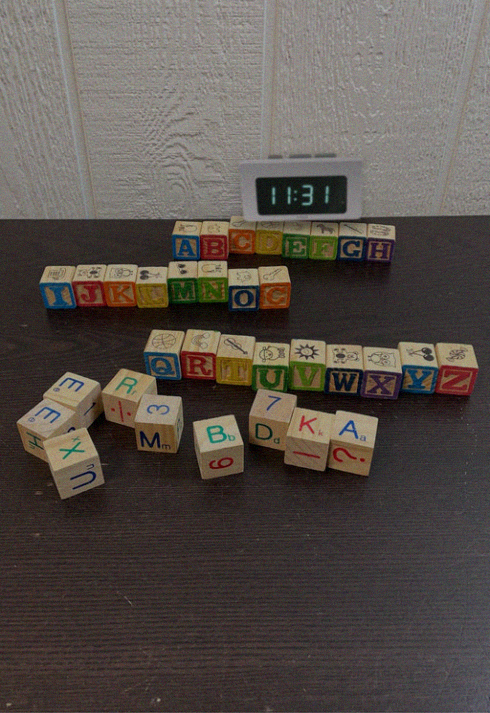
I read 11,31
